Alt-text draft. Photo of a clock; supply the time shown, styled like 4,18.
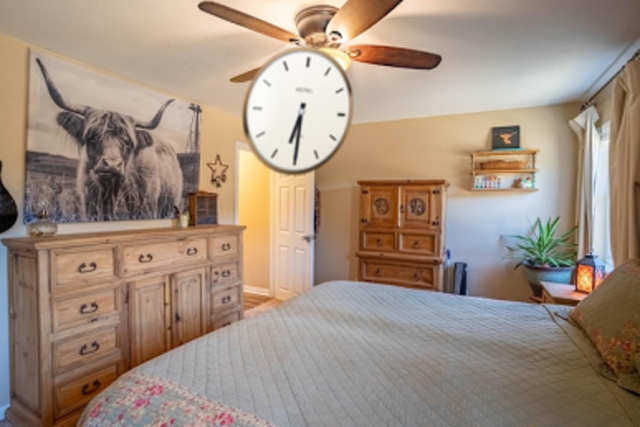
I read 6,30
